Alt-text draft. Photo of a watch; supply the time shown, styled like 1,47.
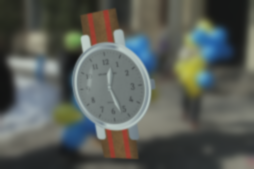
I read 12,27
